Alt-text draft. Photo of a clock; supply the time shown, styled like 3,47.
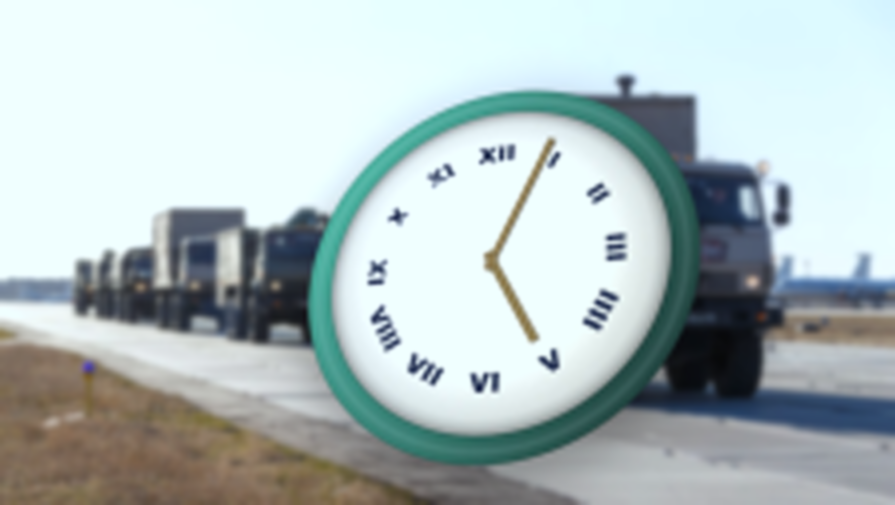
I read 5,04
